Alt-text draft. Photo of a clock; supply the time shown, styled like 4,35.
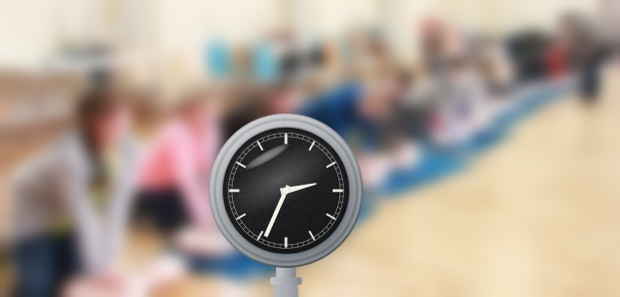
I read 2,34
